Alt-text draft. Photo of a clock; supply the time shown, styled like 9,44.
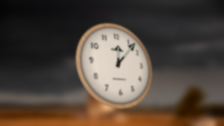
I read 12,07
